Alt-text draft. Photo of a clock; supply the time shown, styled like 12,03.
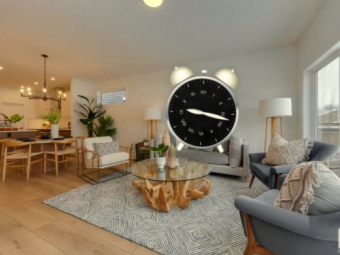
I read 9,17
